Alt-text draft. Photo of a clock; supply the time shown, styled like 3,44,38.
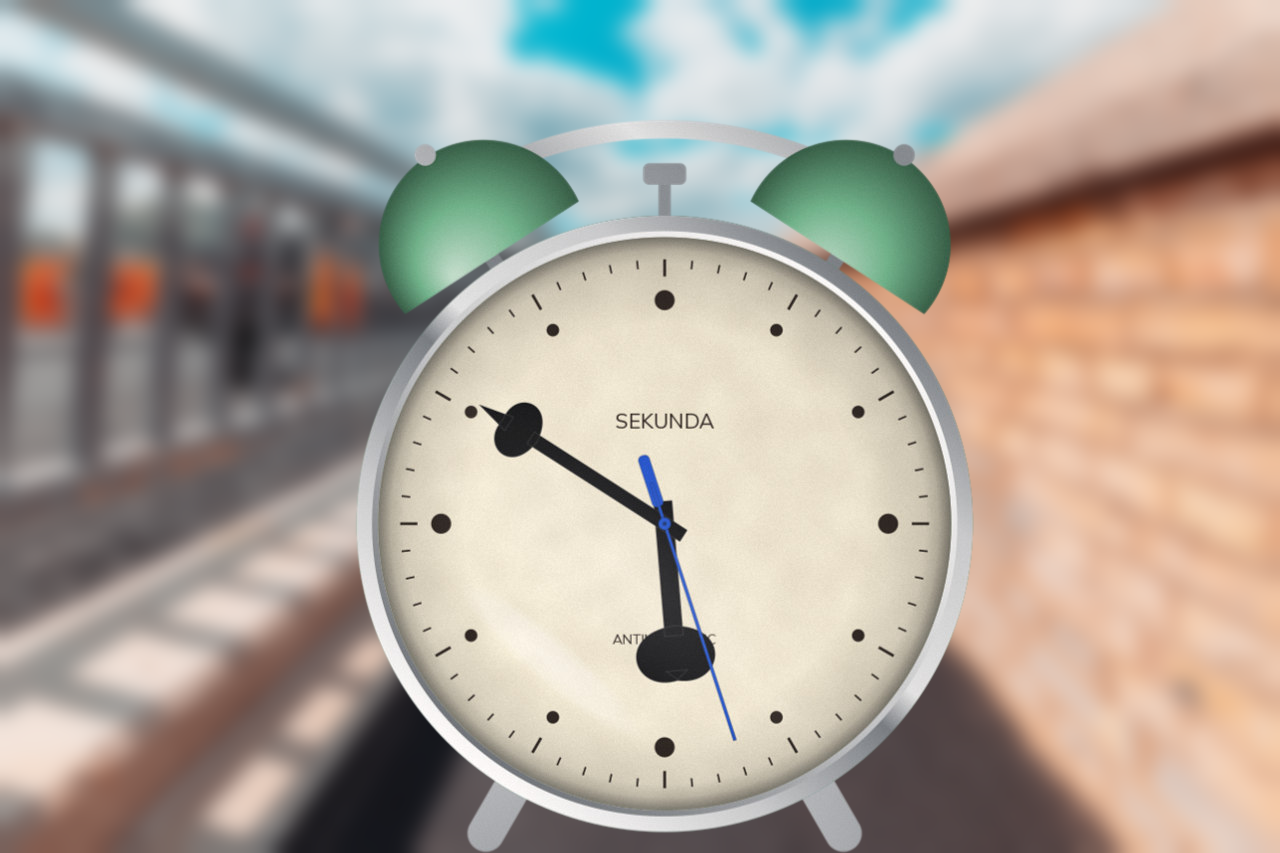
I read 5,50,27
